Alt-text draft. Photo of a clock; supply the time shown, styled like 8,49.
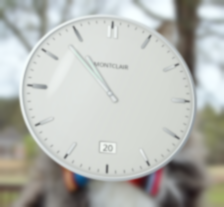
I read 10,53
